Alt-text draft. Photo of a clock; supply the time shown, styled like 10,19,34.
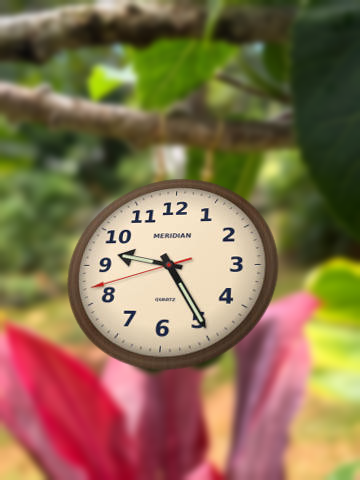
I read 9,24,42
